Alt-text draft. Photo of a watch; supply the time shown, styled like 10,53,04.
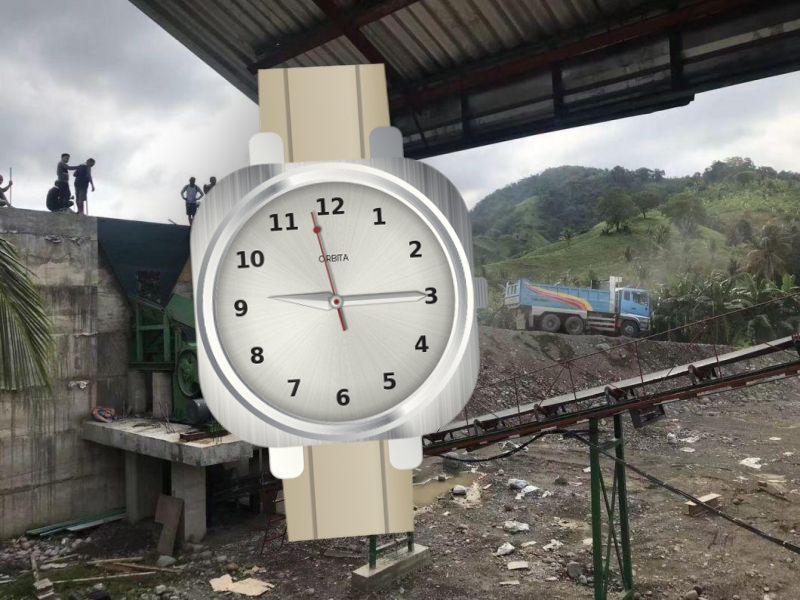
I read 9,14,58
